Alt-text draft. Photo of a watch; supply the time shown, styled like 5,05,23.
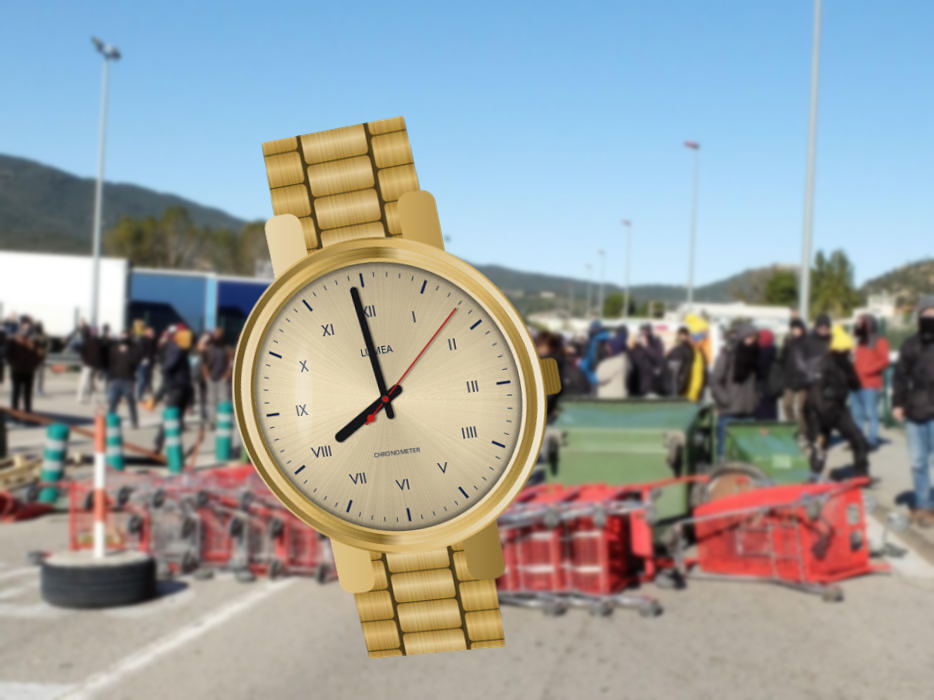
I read 7,59,08
